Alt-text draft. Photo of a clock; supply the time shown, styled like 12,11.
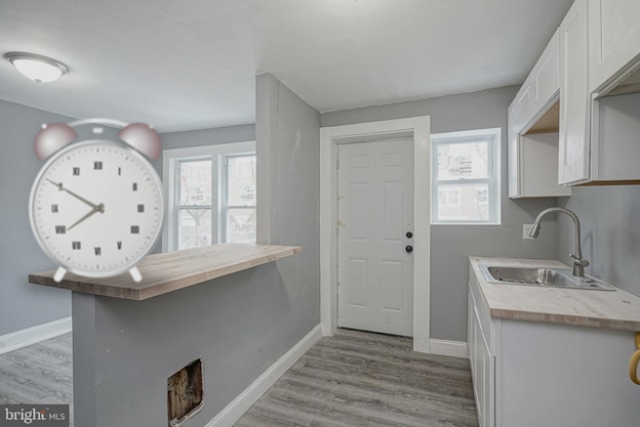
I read 7,50
